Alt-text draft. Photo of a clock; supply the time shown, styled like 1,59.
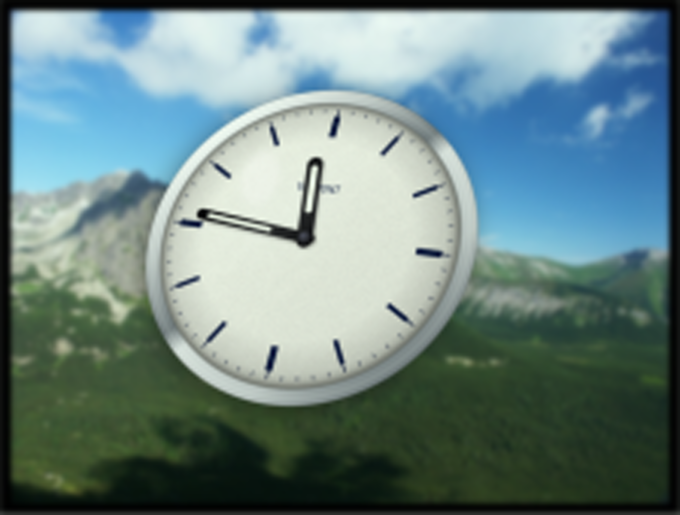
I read 11,46
